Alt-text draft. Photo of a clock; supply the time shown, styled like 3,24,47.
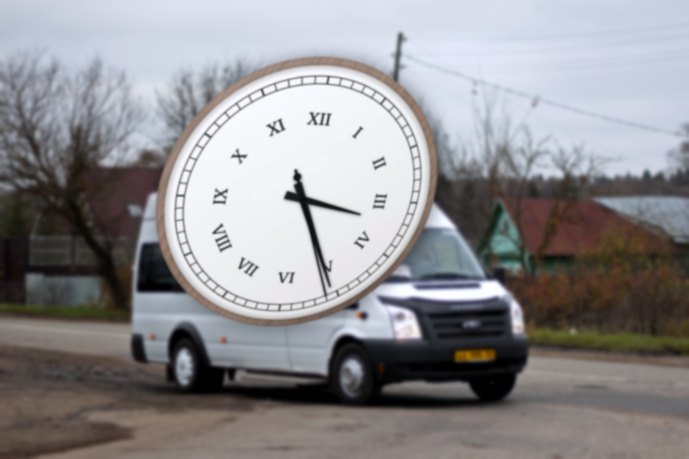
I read 3,25,26
